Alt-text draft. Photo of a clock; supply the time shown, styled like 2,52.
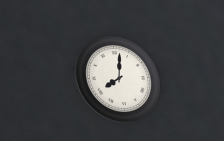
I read 8,02
